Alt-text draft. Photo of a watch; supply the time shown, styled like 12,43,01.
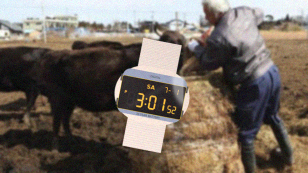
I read 3,01,52
